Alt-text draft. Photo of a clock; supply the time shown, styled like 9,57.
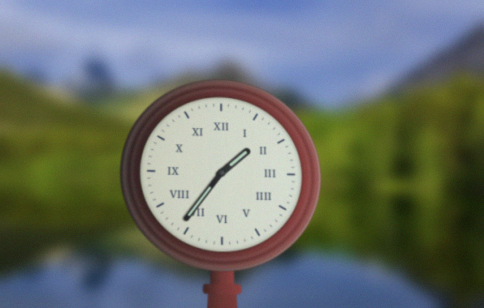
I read 1,36
